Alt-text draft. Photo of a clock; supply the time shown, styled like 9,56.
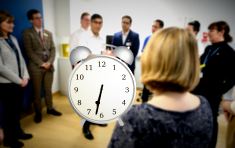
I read 6,32
